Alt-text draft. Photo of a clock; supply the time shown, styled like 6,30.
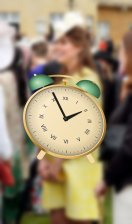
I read 1,56
